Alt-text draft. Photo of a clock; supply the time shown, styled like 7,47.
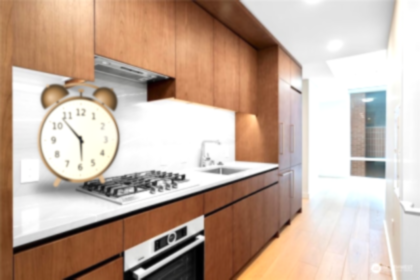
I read 5,53
